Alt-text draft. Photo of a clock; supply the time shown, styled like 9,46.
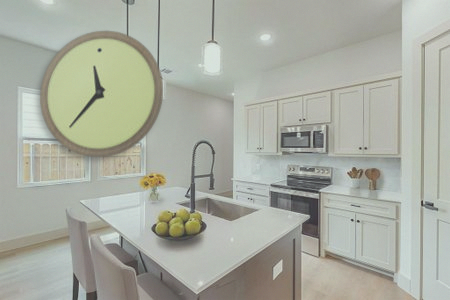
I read 11,37
